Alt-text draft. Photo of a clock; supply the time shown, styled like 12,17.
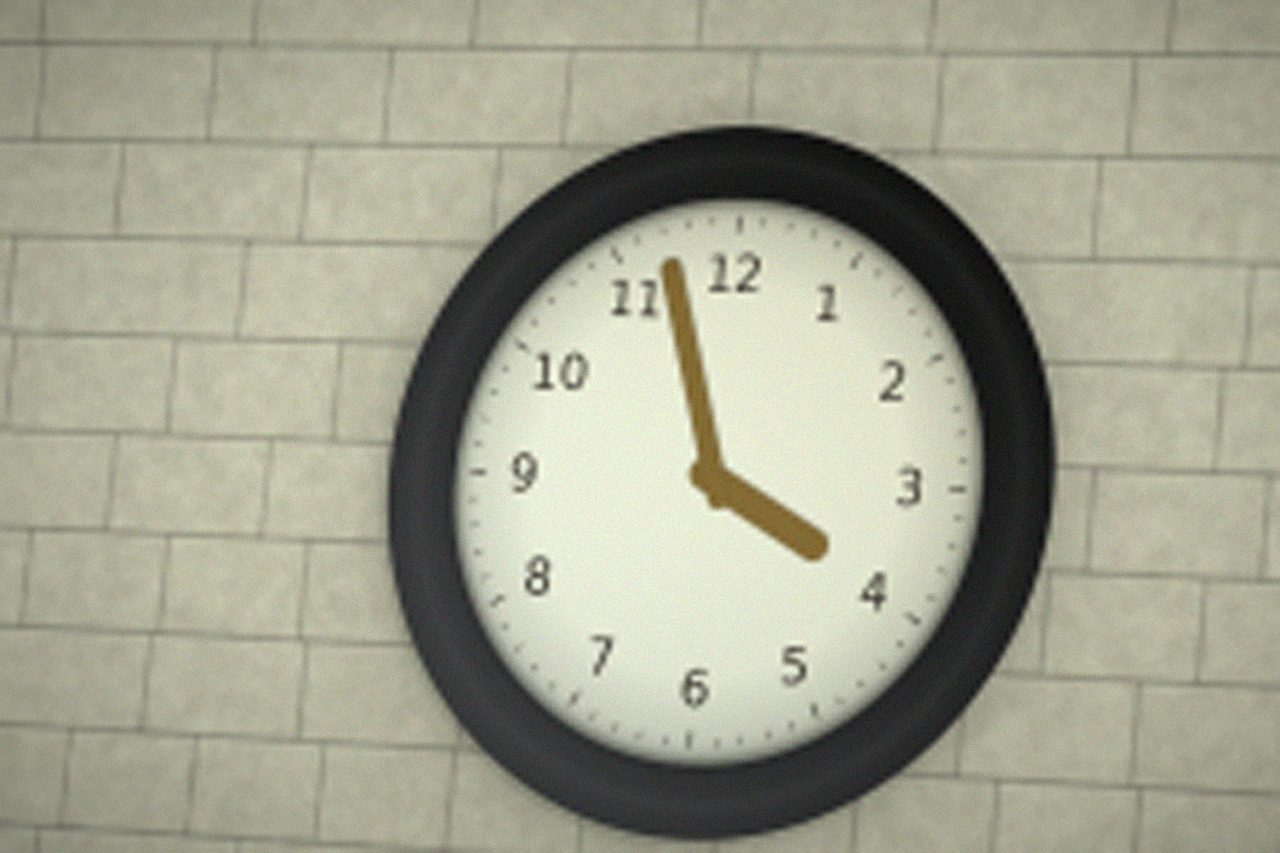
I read 3,57
